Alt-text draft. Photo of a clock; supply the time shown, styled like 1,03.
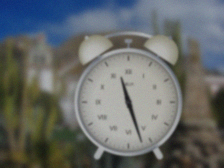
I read 11,27
